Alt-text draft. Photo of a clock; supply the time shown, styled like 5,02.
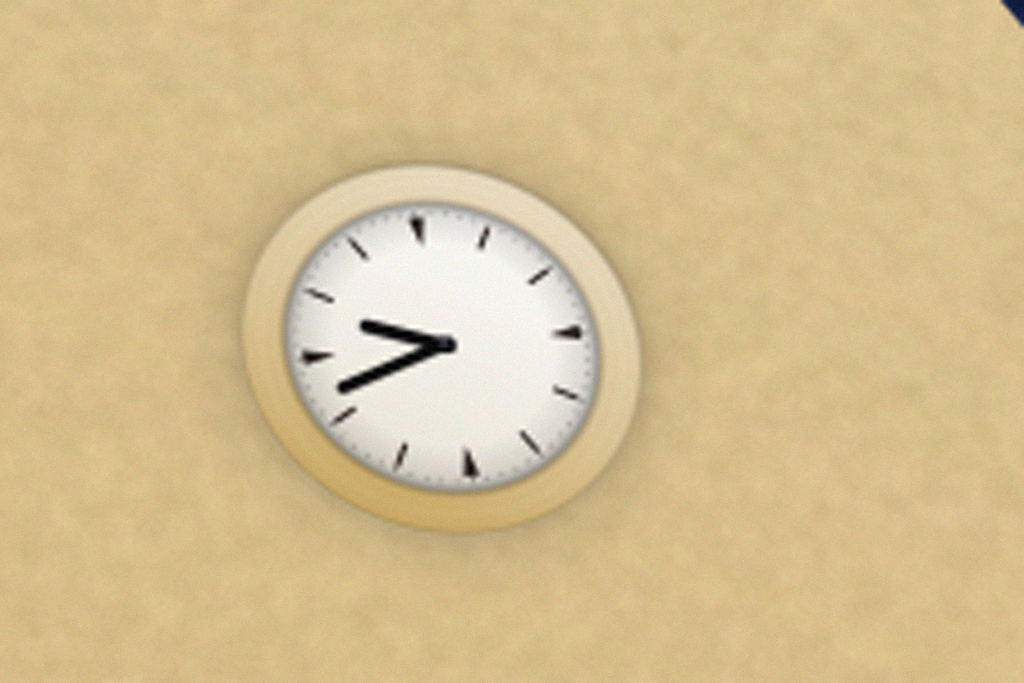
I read 9,42
